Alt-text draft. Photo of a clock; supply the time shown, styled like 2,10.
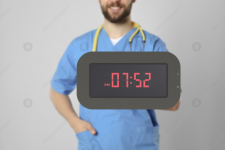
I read 7,52
